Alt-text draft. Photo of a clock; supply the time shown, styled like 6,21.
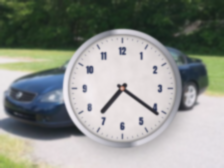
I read 7,21
